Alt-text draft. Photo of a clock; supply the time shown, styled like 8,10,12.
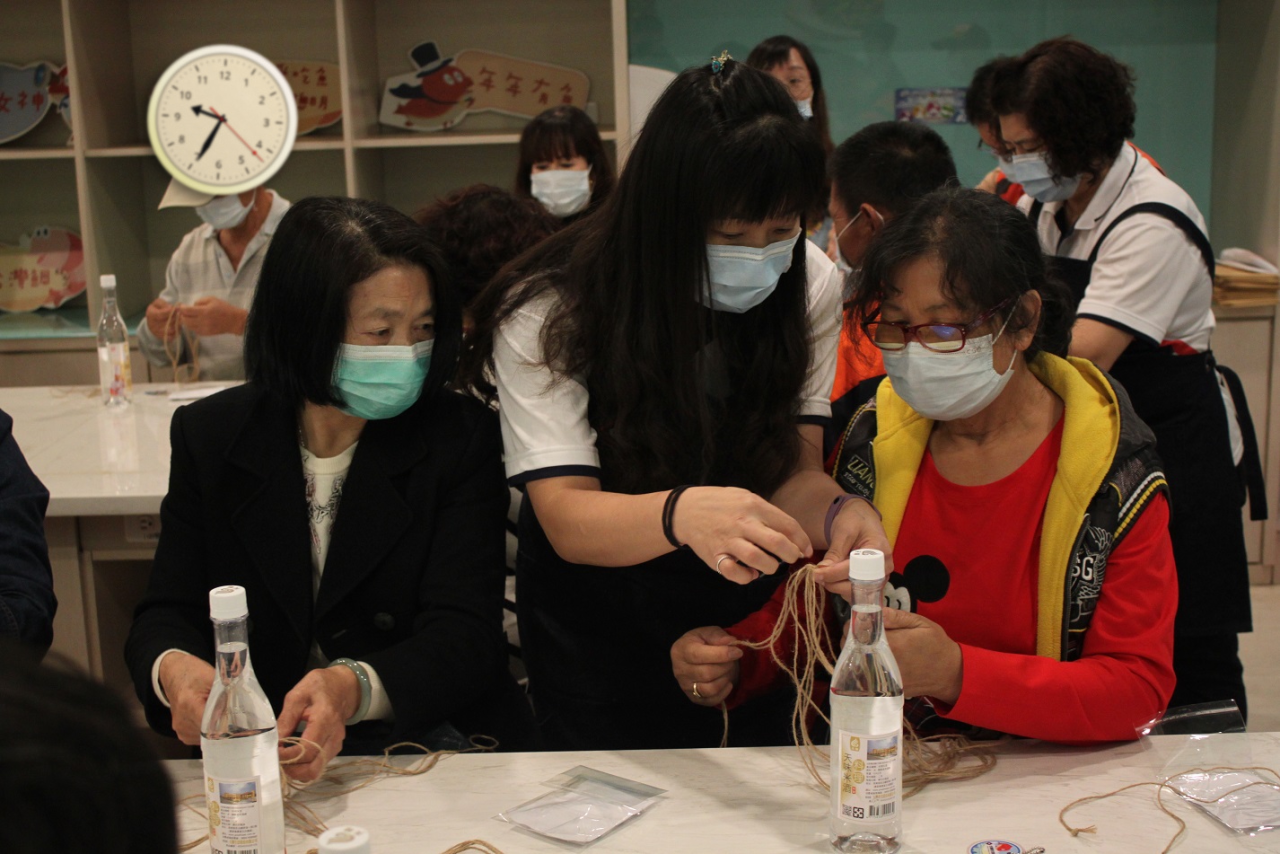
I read 9,34,22
